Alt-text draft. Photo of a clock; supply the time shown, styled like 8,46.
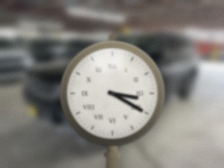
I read 3,20
